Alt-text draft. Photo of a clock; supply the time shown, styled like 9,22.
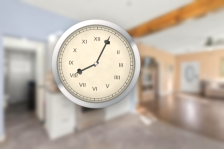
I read 8,04
